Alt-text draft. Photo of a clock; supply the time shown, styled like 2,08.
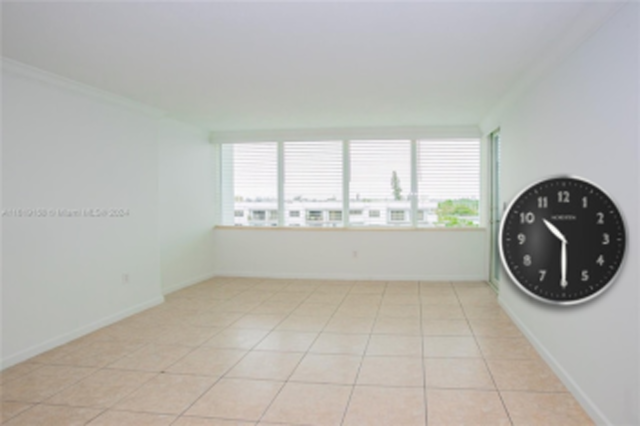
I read 10,30
